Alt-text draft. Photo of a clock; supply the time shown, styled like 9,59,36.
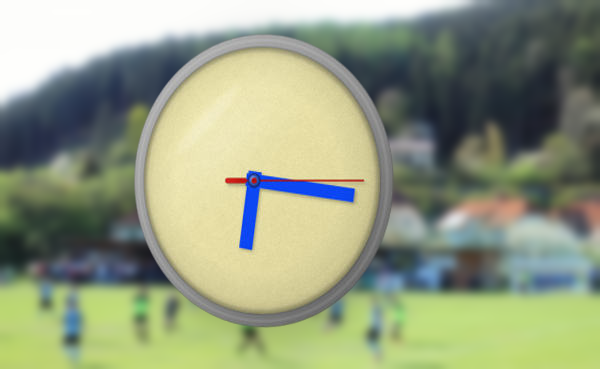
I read 6,16,15
